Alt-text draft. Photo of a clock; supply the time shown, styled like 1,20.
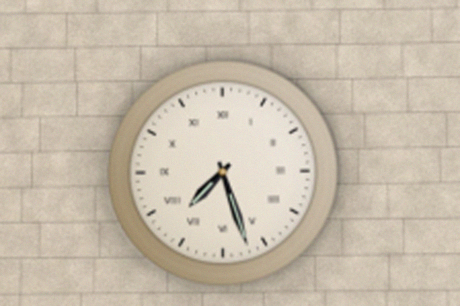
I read 7,27
